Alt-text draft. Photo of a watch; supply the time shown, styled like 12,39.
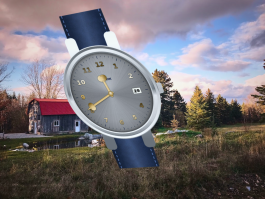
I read 11,41
